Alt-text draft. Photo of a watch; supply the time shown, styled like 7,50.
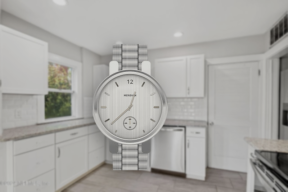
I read 12,38
